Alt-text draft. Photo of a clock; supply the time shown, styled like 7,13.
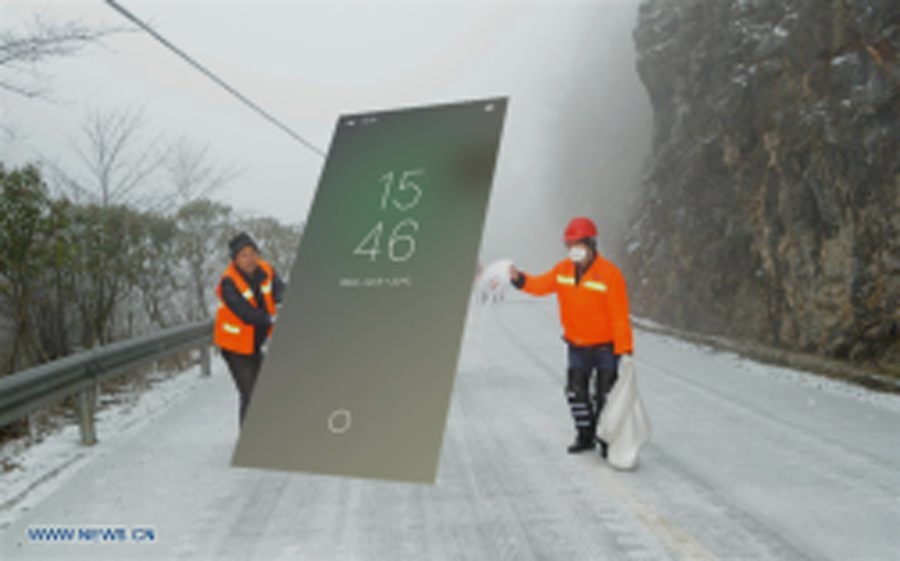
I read 15,46
